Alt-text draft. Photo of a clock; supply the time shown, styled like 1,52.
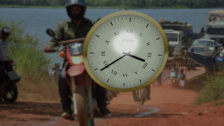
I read 3,39
